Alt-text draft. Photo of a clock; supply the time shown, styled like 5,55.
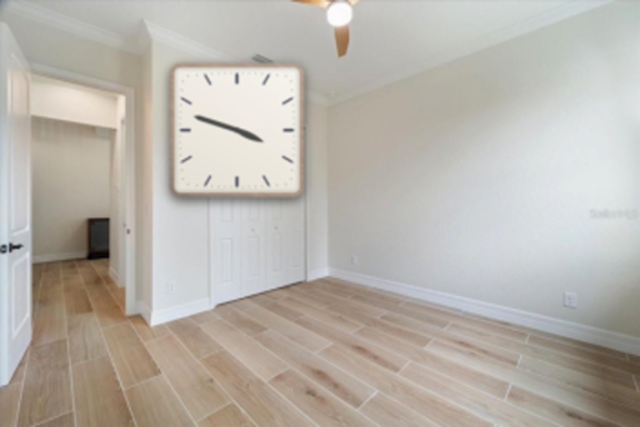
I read 3,48
